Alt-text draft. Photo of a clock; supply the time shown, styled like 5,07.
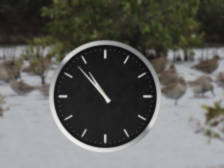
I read 10,53
